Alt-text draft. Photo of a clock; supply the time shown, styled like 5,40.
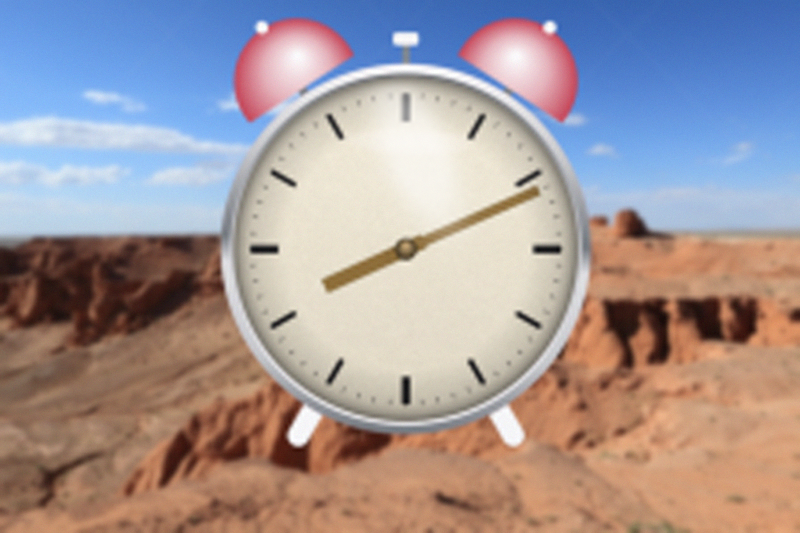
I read 8,11
